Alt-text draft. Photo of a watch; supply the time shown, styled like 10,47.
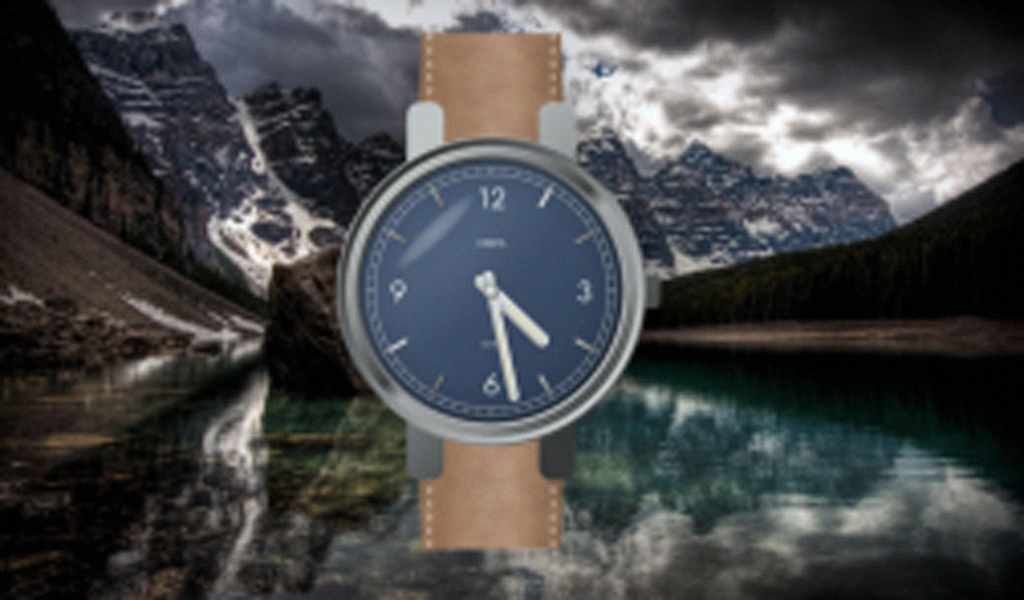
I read 4,28
